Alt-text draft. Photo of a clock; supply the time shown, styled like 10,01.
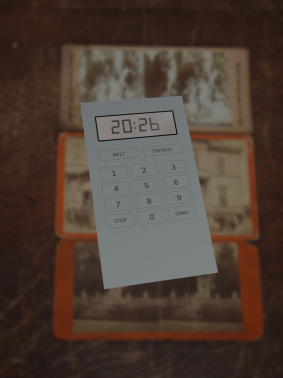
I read 20,26
